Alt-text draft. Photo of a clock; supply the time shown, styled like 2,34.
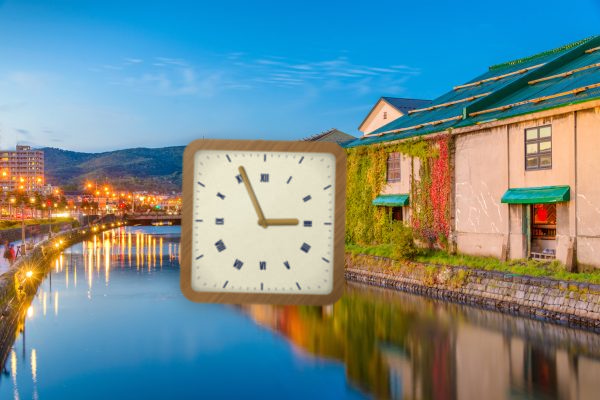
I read 2,56
